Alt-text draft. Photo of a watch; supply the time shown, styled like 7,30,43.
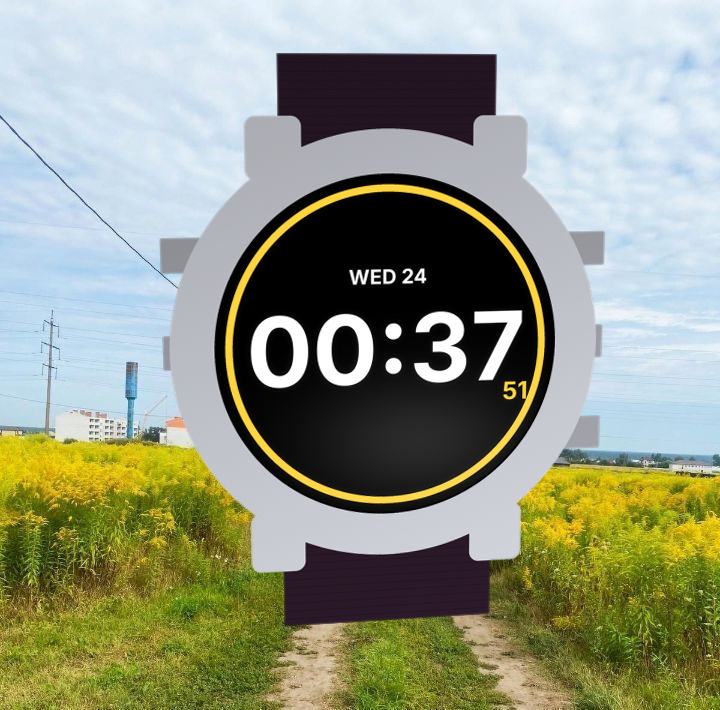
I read 0,37,51
